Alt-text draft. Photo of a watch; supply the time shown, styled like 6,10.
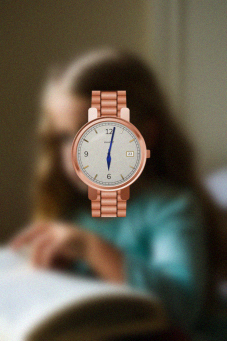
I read 6,02
